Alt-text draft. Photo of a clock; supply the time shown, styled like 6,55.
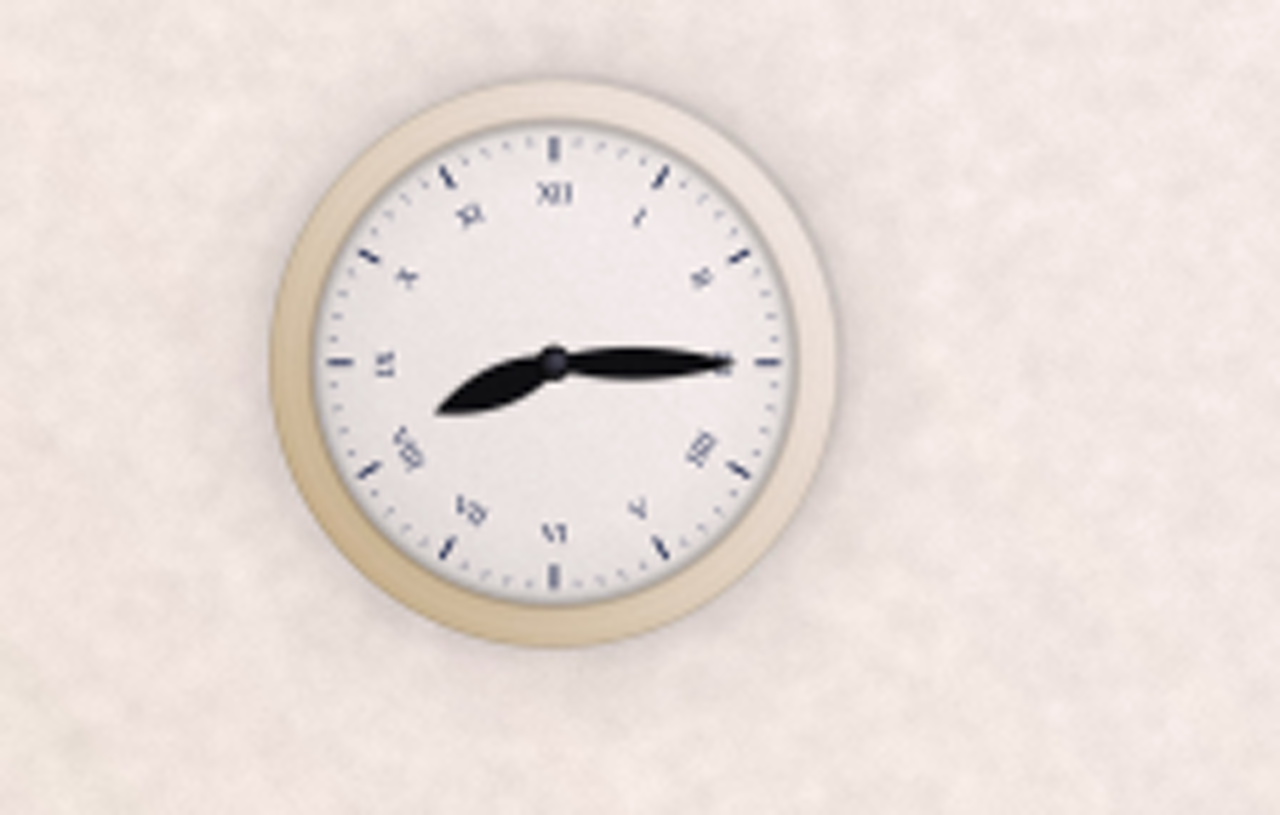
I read 8,15
